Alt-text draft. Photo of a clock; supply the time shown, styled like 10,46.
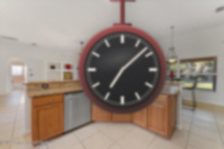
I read 7,08
